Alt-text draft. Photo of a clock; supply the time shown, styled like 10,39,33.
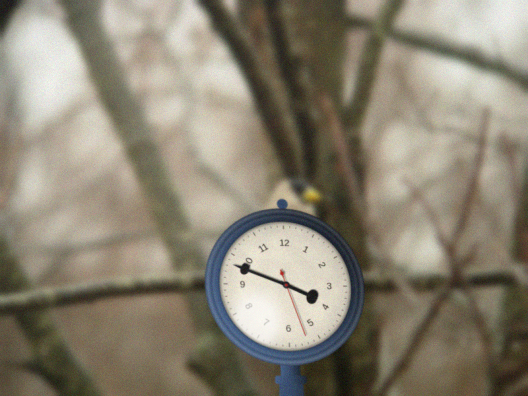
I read 3,48,27
